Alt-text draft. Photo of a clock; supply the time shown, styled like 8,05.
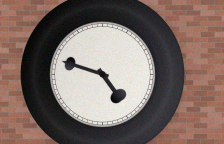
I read 4,48
